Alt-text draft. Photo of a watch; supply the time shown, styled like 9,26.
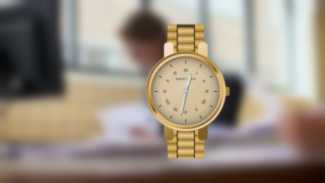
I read 12,32
